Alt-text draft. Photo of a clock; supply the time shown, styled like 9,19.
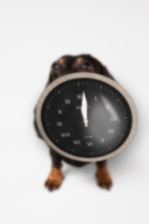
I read 12,01
